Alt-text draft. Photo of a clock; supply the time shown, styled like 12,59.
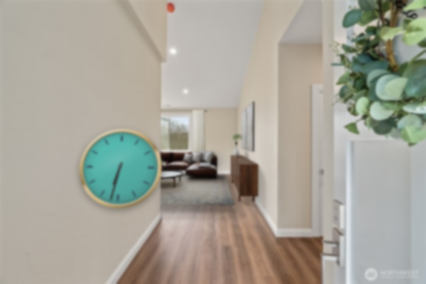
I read 6,32
